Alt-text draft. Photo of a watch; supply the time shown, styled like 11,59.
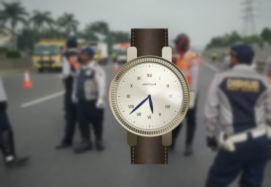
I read 5,38
